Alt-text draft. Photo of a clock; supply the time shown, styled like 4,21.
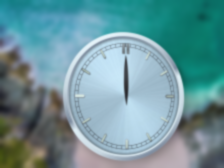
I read 12,00
